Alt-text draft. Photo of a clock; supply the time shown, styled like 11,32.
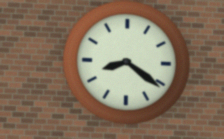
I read 8,21
